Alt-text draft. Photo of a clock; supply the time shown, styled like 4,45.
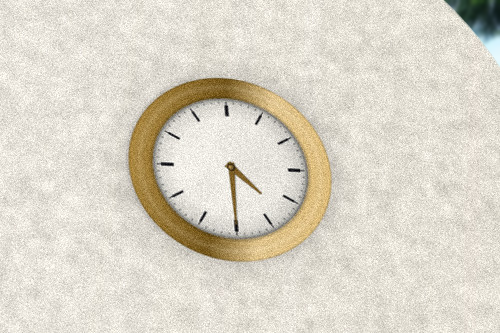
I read 4,30
